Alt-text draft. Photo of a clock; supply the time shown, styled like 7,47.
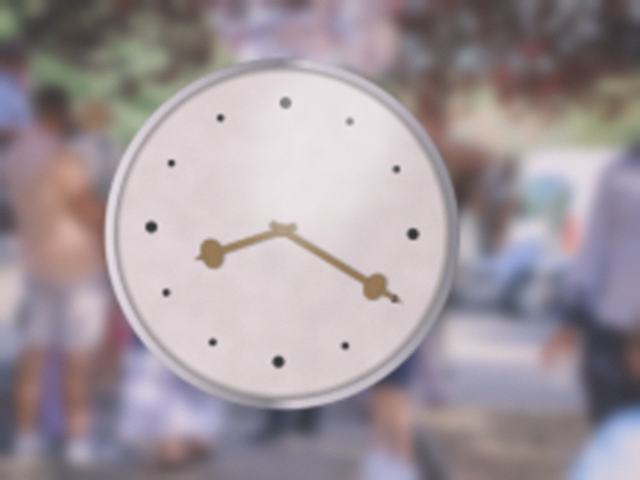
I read 8,20
